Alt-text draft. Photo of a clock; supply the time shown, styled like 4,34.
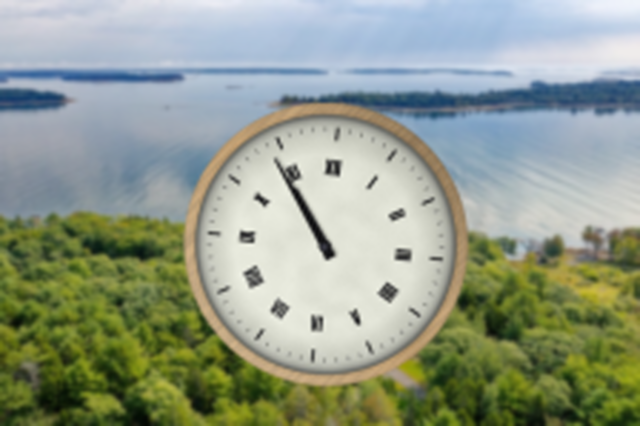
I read 10,54
